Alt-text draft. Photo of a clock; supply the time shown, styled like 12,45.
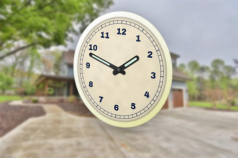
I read 1,48
